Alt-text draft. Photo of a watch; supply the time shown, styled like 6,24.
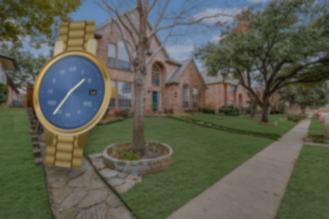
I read 1,36
